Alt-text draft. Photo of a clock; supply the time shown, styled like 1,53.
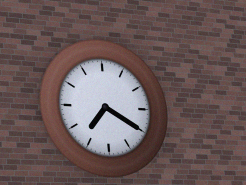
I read 7,20
